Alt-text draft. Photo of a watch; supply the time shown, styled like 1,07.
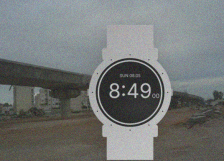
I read 8,49
